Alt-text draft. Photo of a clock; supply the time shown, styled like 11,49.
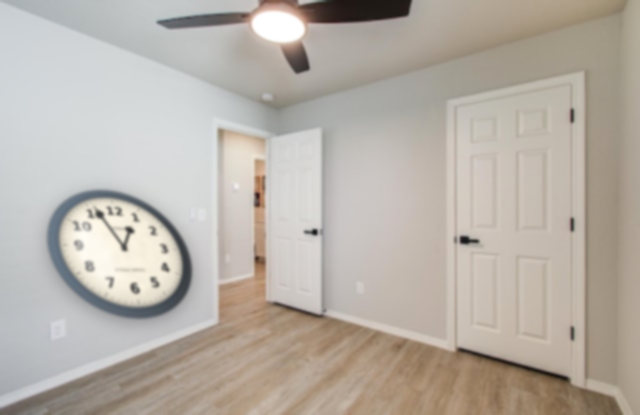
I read 12,56
